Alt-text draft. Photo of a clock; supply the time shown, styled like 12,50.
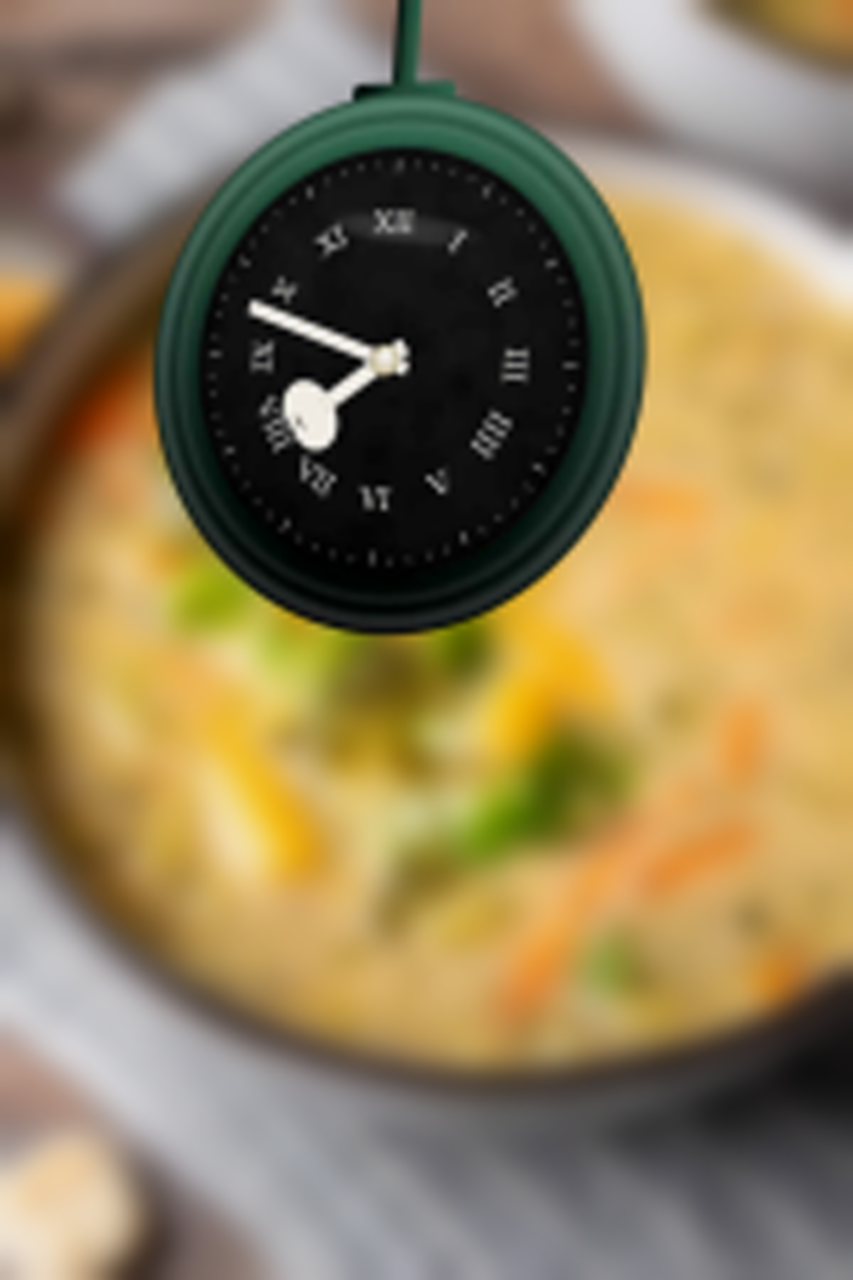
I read 7,48
